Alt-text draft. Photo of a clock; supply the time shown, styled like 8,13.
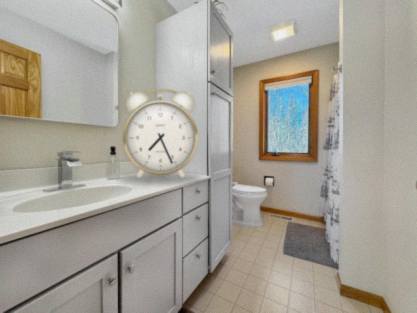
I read 7,26
